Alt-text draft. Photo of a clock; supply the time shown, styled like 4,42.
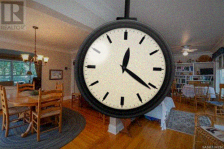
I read 12,21
